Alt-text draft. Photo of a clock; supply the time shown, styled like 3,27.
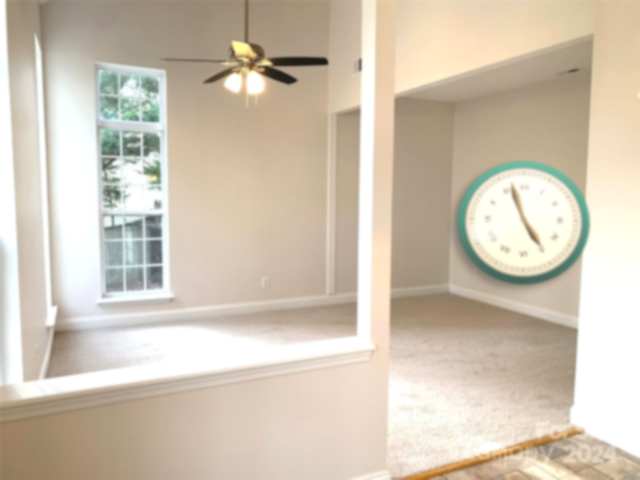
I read 4,57
